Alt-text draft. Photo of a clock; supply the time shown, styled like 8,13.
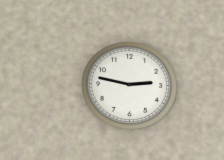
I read 2,47
